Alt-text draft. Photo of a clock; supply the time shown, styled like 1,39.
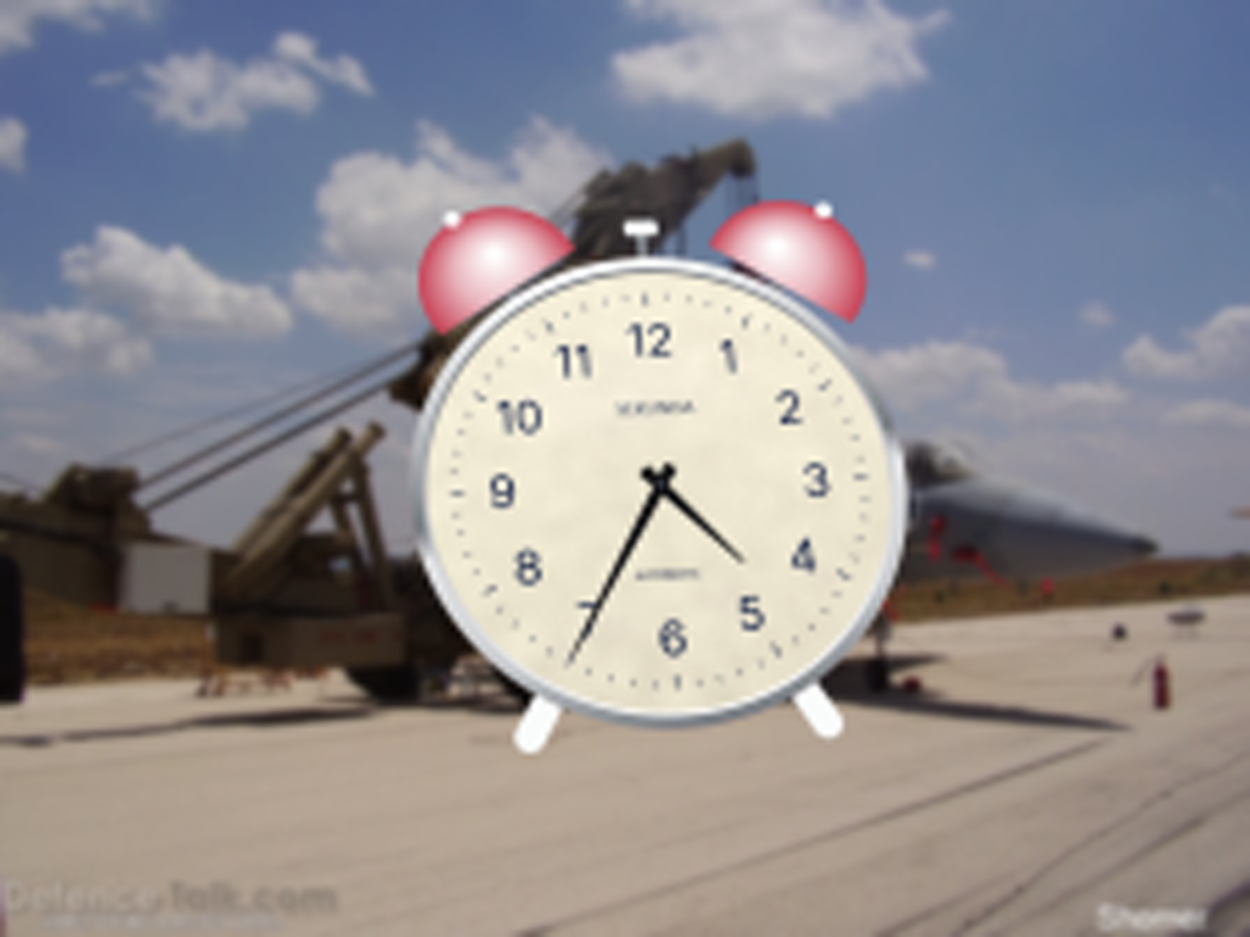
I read 4,35
